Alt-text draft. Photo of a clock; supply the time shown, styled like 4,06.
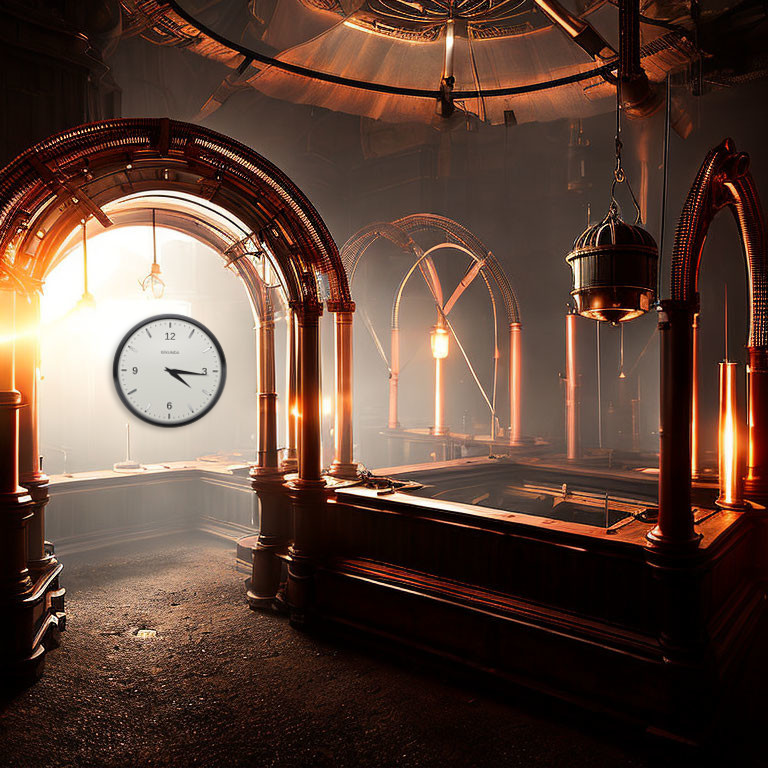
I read 4,16
